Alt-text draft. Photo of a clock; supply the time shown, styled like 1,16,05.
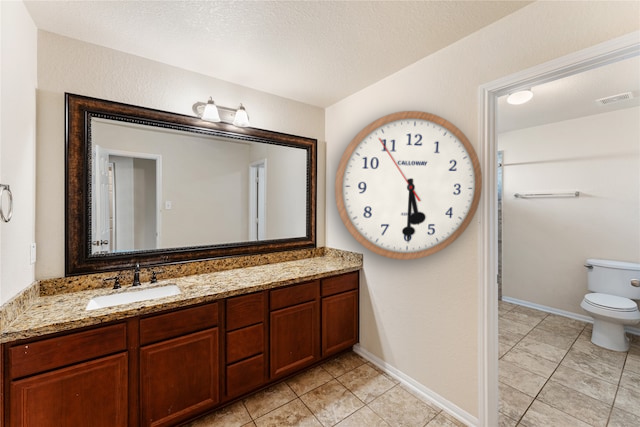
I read 5,29,54
